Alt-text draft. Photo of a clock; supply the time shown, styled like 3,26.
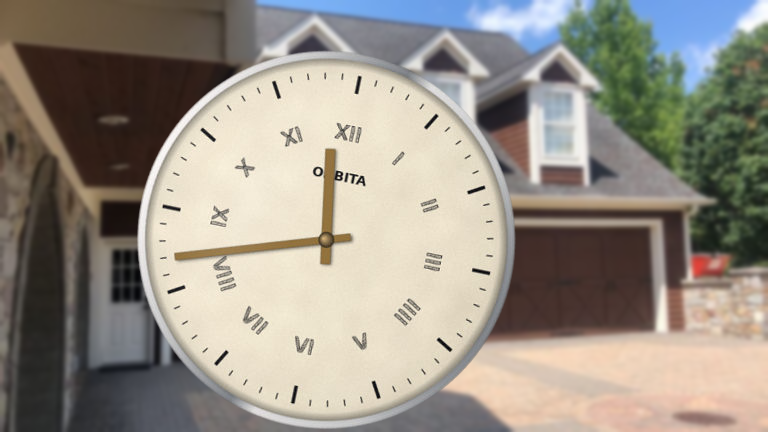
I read 11,42
